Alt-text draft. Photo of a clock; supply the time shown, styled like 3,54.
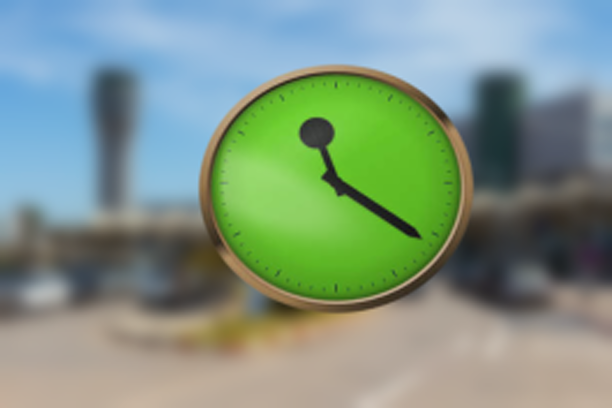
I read 11,21
